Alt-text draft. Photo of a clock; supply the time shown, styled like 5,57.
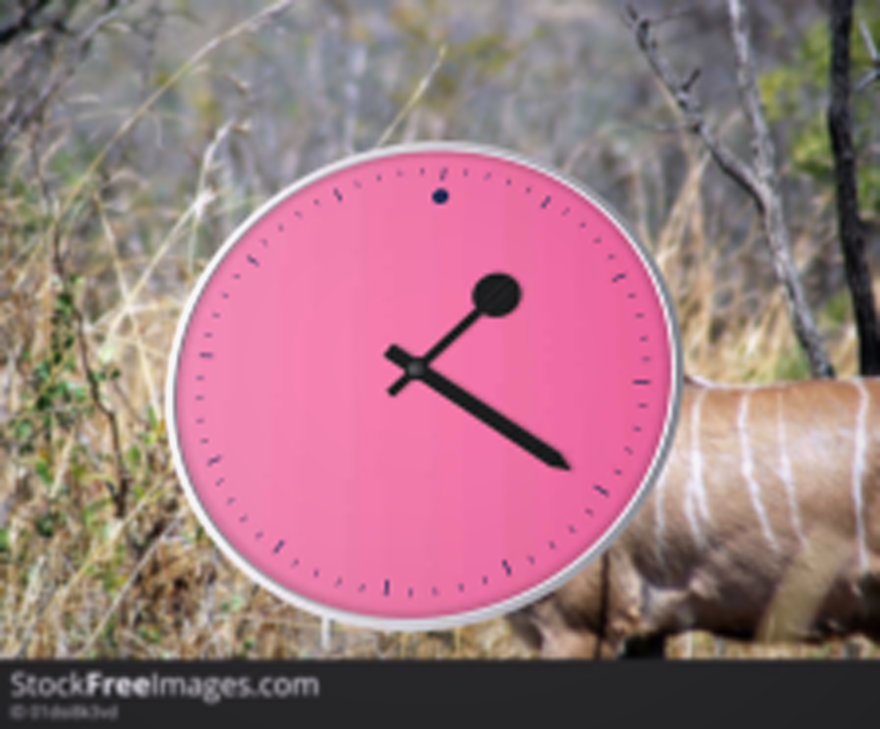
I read 1,20
